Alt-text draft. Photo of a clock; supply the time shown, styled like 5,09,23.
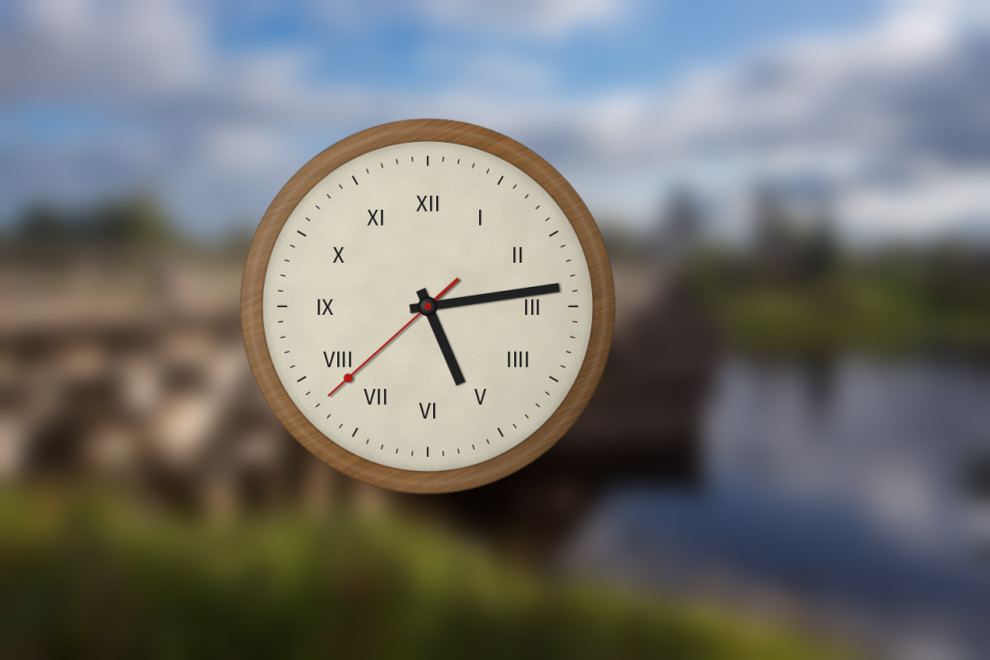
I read 5,13,38
